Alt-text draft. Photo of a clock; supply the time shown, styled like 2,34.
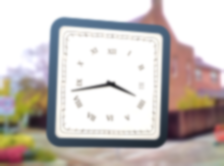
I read 3,43
